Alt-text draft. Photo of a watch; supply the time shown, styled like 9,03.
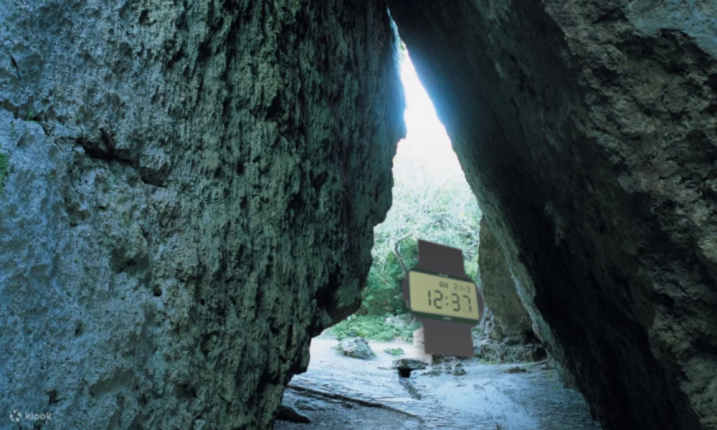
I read 12,37
